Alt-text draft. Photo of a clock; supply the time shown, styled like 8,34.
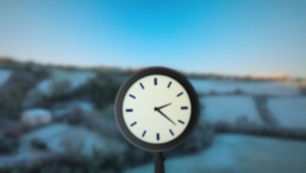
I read 2,22
